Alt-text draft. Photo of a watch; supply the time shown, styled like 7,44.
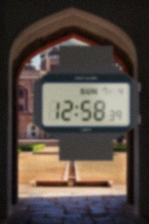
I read 12,58
